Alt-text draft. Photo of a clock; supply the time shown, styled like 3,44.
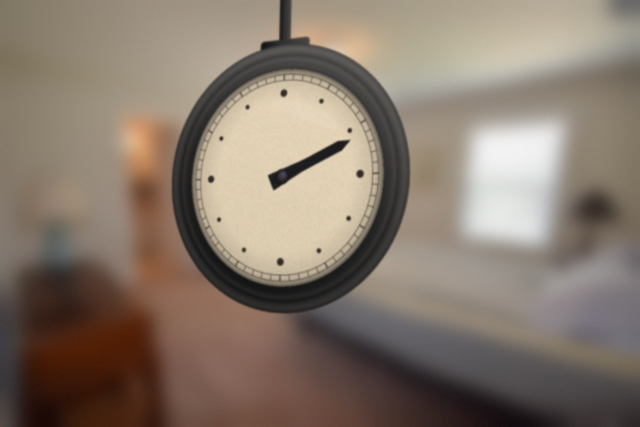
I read 2,11
